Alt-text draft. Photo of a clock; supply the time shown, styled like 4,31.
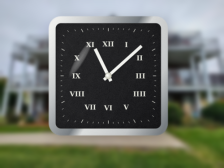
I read 11,08
